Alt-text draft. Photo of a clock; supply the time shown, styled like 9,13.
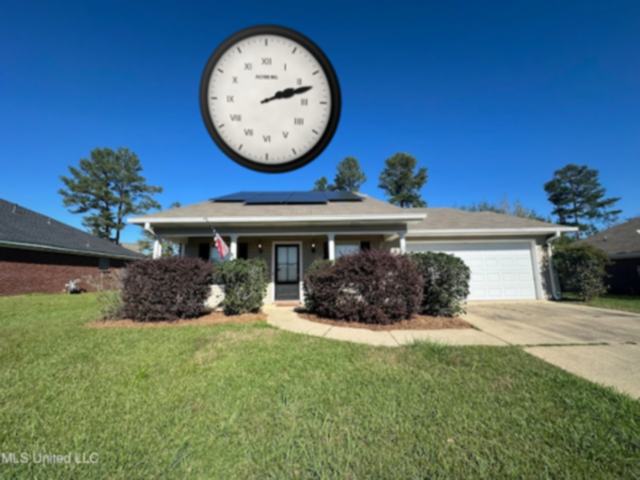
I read 2,12
